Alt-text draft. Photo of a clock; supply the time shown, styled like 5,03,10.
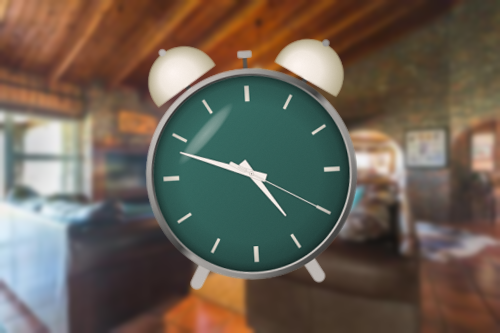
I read 4,48,20
